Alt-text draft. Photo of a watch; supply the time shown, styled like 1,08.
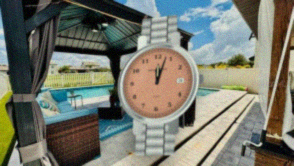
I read 12,03
